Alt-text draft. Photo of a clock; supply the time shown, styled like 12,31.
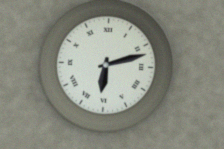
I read 6,12
